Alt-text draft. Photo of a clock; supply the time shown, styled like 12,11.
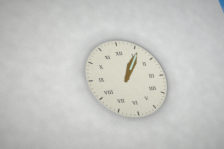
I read 1,06
